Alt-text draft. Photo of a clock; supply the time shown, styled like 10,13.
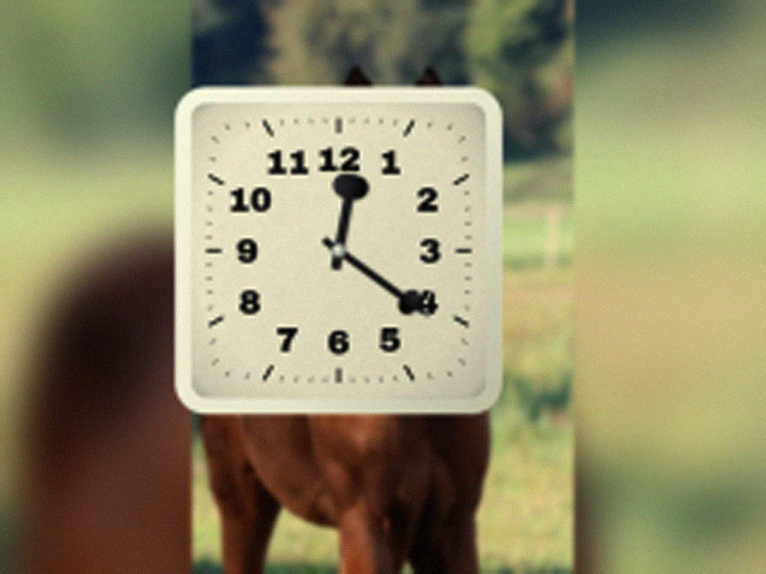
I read 12,21
